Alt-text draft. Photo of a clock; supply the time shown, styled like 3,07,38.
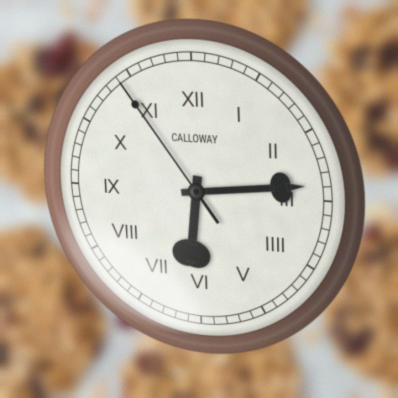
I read 6,13,54
